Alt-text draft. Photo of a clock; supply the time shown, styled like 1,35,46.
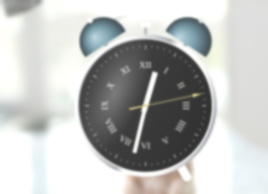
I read 12,32,13
